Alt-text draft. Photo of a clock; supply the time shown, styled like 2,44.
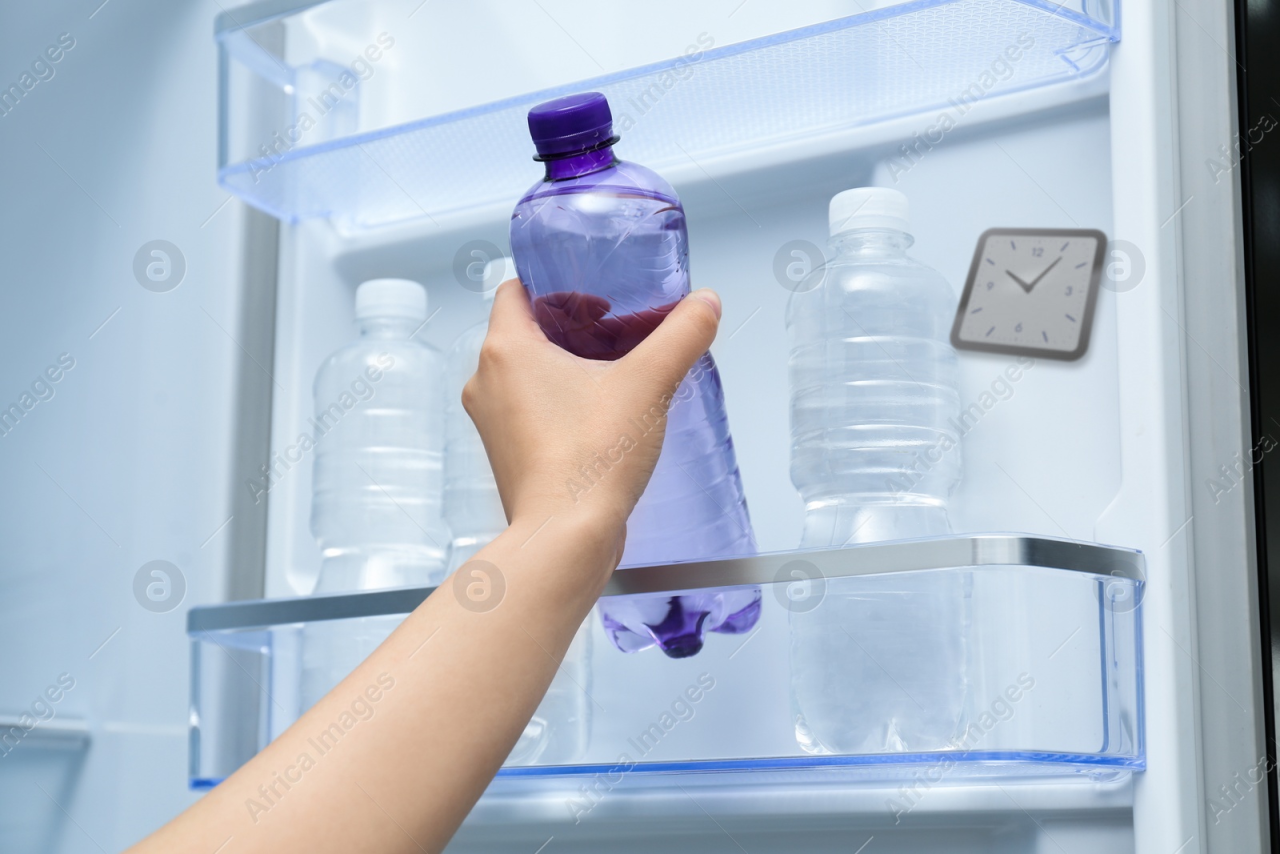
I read 10,06
